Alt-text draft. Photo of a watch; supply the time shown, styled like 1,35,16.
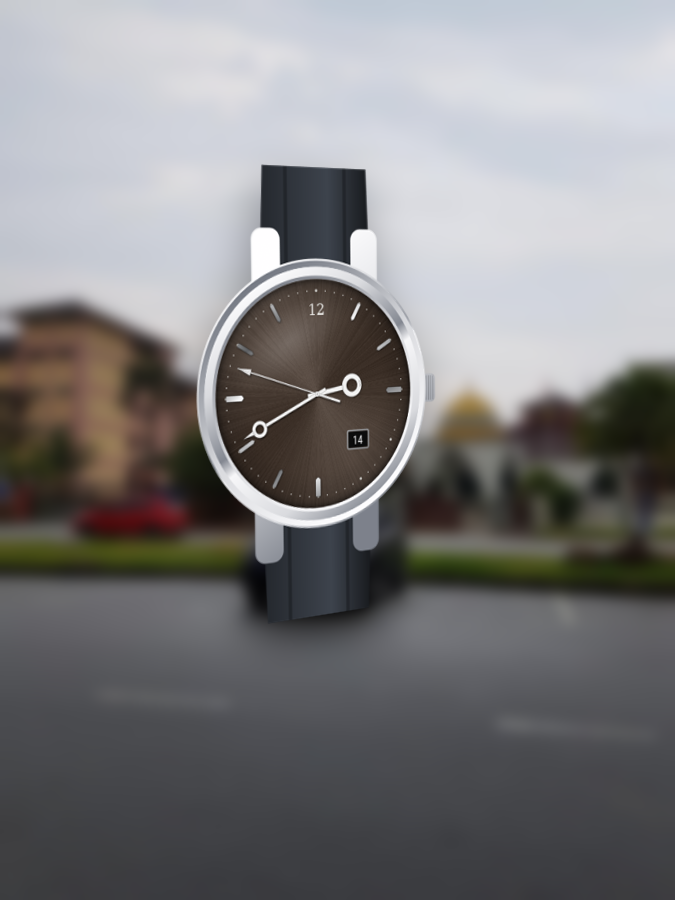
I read 2,40,48
